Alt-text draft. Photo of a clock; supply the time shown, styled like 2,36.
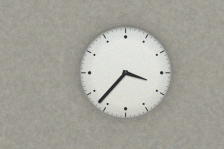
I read 3,37
